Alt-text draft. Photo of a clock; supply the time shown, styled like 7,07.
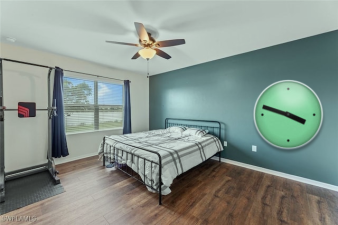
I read 3,48
